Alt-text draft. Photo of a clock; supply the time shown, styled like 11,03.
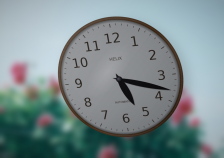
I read 5,18
